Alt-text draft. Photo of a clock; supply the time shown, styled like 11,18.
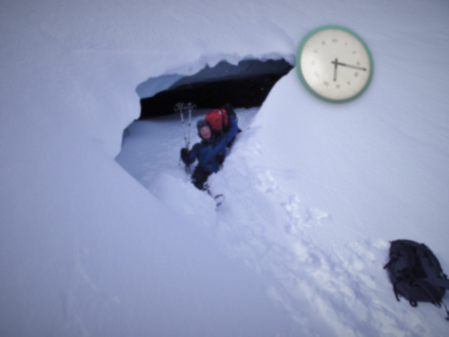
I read 6,17
